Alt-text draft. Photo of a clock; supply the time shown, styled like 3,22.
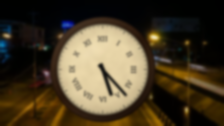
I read 5,23
